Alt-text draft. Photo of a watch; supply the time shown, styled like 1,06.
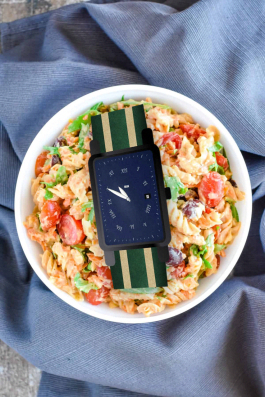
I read 10,50
